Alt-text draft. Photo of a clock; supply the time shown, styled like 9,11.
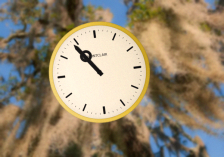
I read 10,54
